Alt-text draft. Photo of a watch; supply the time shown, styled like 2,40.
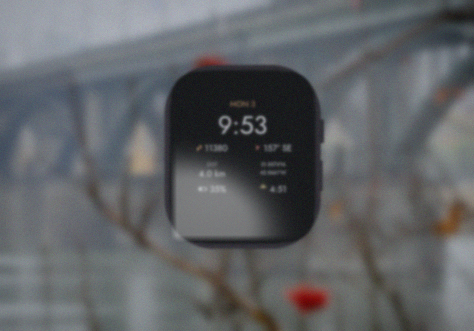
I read 9,53
